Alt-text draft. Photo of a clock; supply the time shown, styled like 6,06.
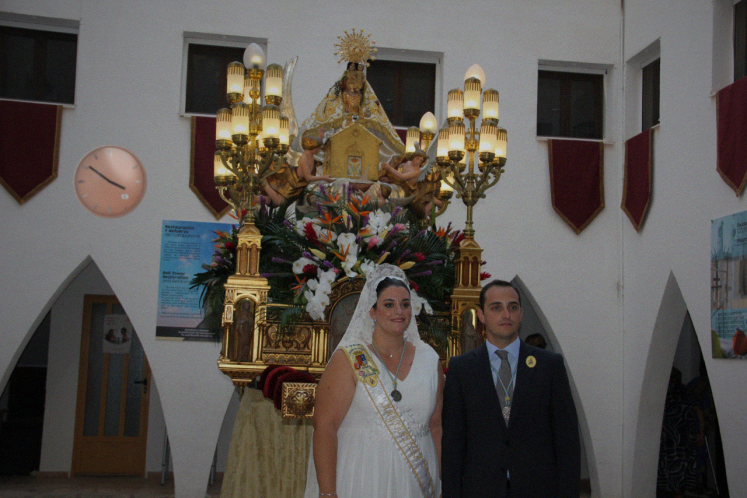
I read 3,51
